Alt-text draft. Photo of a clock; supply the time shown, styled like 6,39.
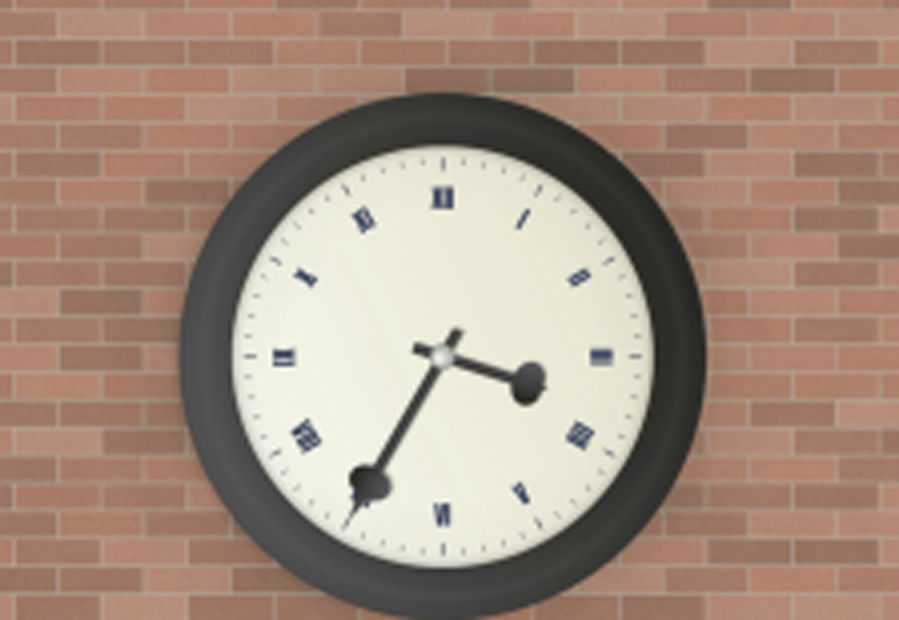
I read 3,35
